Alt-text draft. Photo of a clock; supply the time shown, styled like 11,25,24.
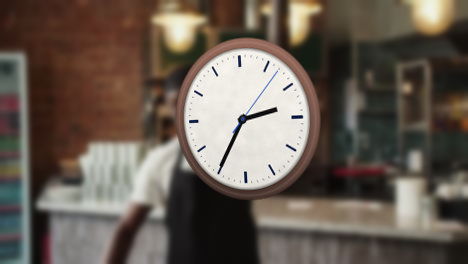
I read 2,35,07
